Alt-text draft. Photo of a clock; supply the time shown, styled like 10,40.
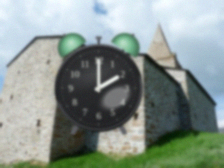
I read 2,00
